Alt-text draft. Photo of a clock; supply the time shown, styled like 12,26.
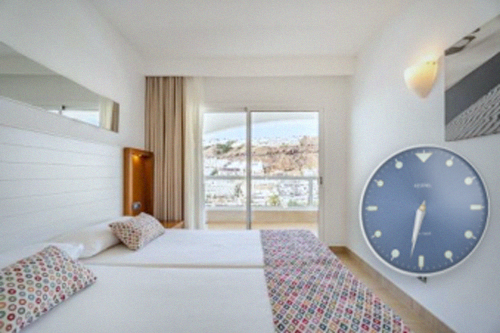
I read 6,32
